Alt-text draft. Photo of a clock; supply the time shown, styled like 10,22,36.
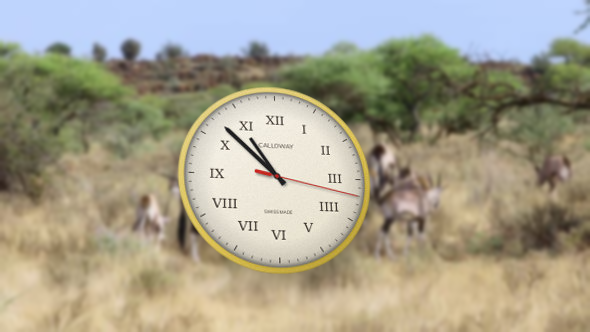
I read 10,52,17
